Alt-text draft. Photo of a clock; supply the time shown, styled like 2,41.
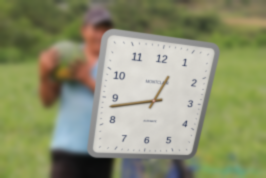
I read 12,43
